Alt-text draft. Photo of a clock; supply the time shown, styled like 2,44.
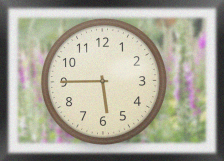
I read 5,45
